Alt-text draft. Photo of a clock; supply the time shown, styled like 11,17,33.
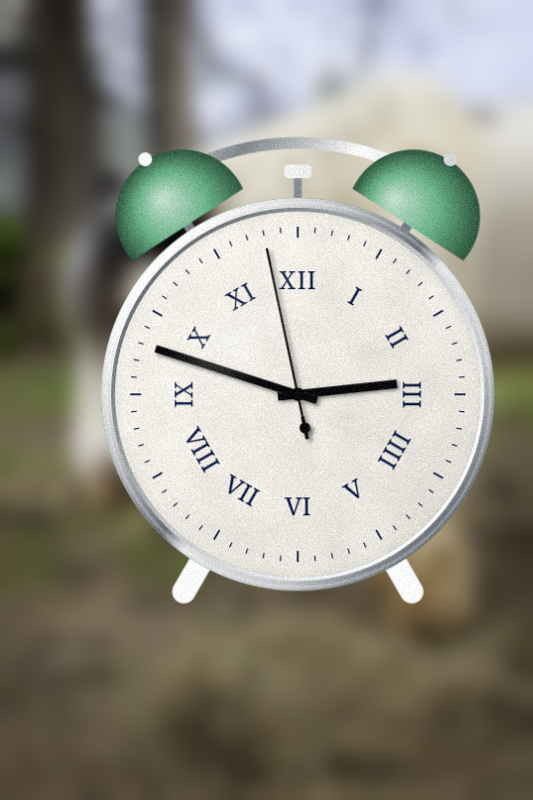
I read 2,47,58
